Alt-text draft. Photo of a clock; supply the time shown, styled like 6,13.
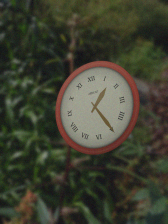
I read 1,25
